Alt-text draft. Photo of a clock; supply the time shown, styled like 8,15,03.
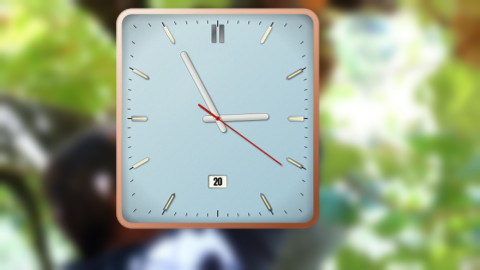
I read 2,55,21
